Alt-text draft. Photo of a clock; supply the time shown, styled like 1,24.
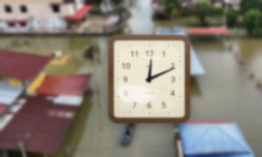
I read 12,11
